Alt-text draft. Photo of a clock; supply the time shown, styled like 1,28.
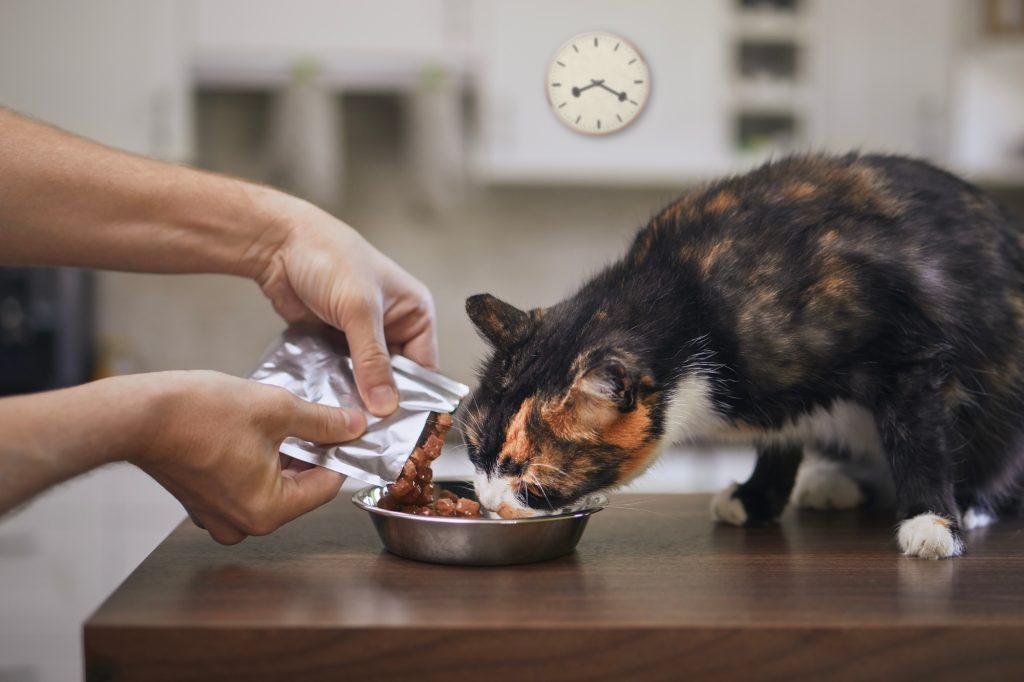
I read 8,20
